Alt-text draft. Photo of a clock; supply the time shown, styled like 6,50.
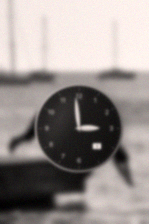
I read 2,59
